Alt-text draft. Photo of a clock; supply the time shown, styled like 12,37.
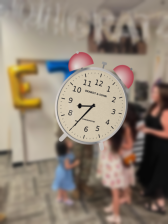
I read 8,35
